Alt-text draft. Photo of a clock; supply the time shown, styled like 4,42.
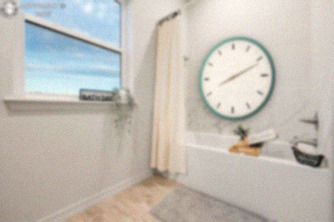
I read 8,11
